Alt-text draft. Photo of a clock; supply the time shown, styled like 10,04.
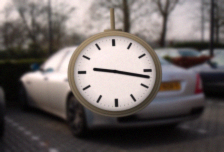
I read 9,17
